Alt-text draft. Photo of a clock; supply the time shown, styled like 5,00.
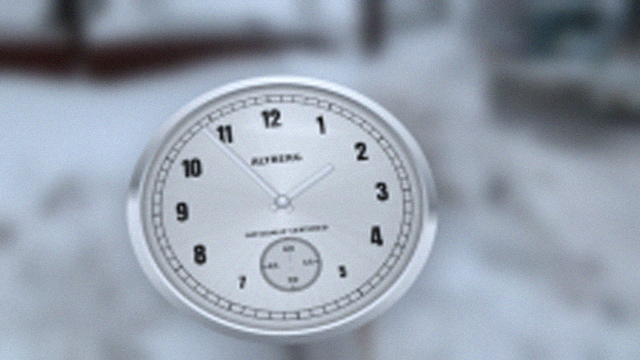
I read 1,54
